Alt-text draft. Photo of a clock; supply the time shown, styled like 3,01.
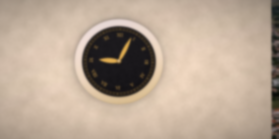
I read 9,04
